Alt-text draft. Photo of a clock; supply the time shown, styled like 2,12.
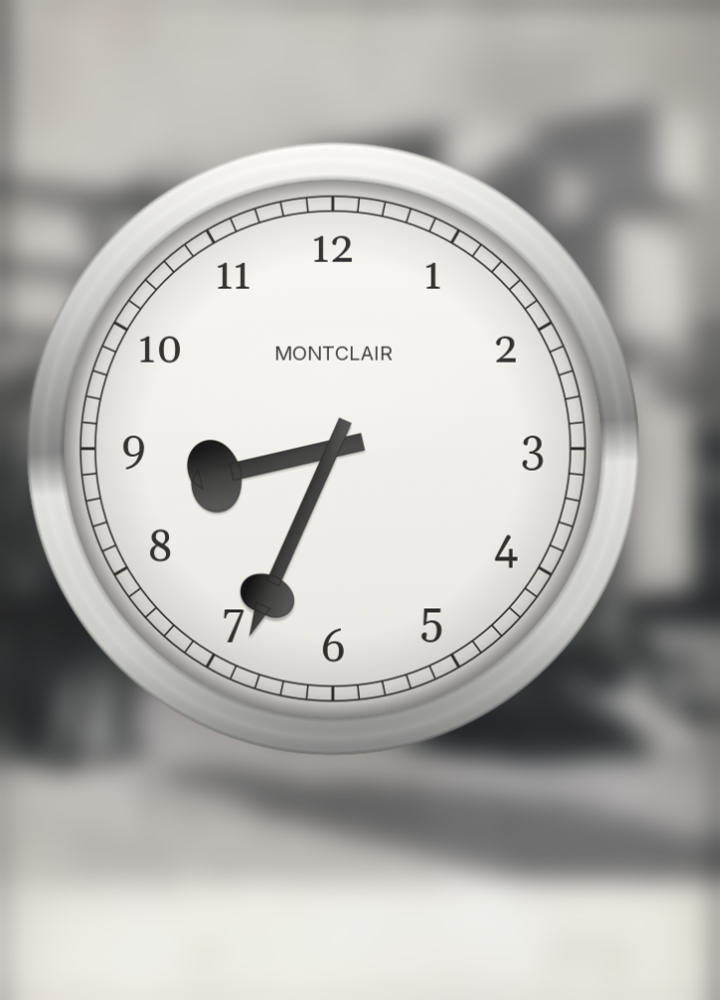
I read 8,34
